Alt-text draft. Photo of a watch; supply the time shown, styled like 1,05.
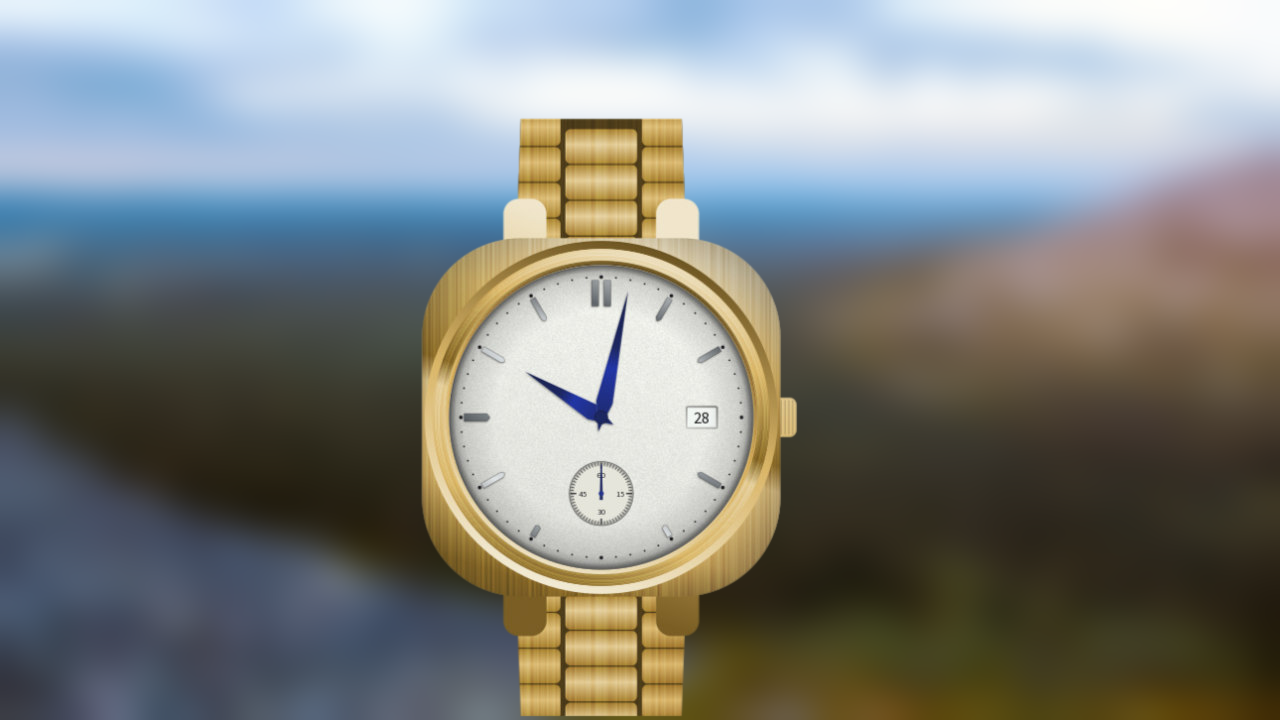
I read 10,02
